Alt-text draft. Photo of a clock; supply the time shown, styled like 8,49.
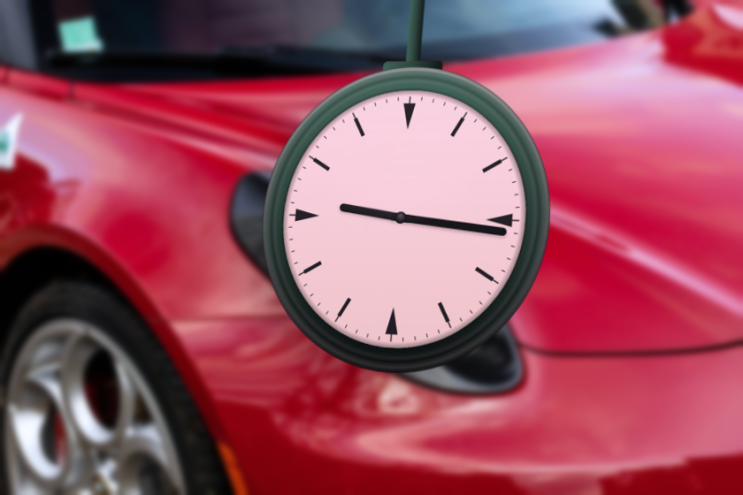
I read 9,16
